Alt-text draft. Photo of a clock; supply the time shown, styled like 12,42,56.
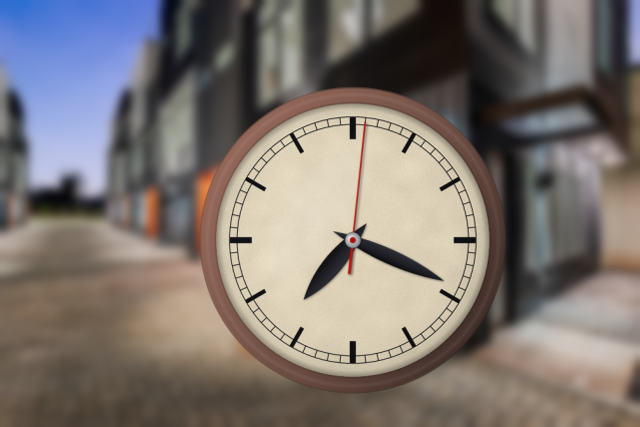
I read 7,19,01
